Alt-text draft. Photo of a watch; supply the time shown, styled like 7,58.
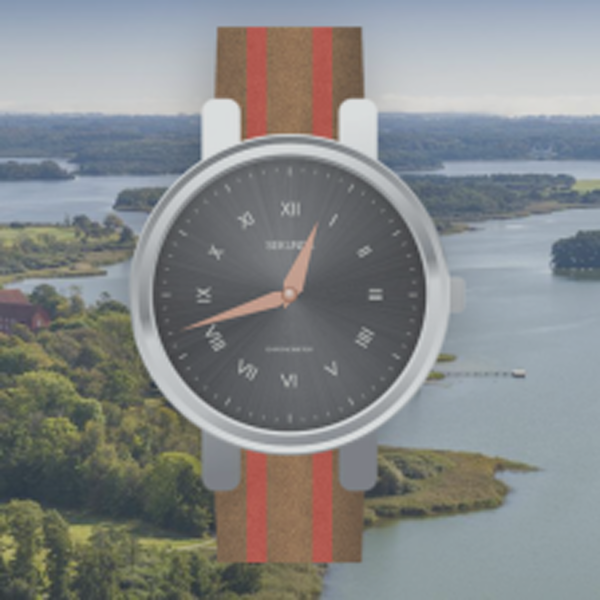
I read 12,42
